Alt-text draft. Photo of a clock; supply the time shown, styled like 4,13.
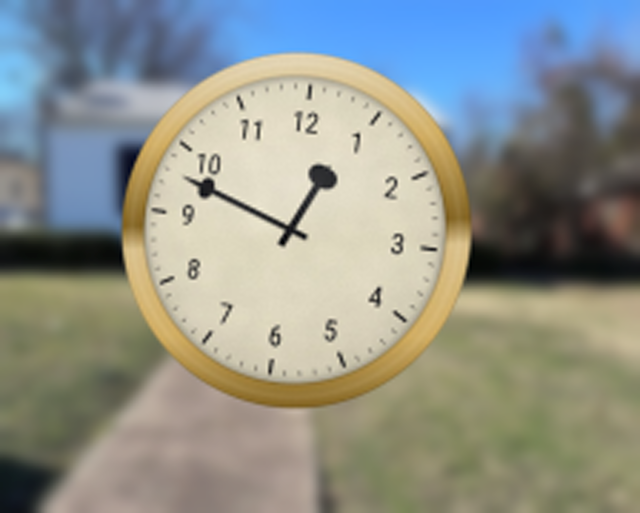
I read 12,48
